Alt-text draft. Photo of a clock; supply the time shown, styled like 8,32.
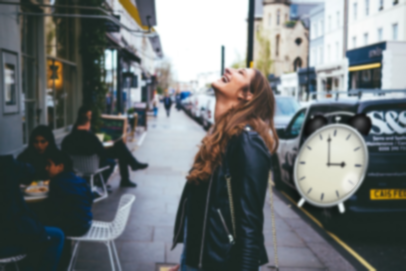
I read 2,58
